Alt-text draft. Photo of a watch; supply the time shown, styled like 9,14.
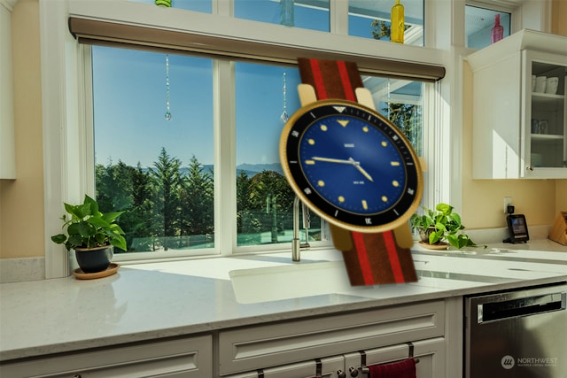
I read 4,46
